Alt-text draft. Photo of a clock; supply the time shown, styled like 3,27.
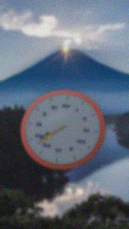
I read 7,38
